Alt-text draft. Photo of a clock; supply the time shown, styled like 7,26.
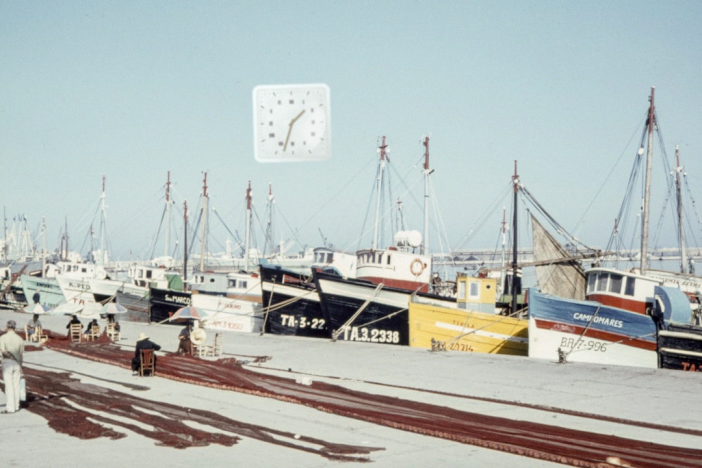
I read 1,33
